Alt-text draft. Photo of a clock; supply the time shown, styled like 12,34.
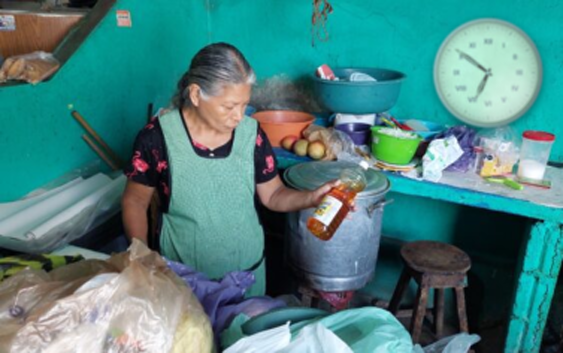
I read 6,51
